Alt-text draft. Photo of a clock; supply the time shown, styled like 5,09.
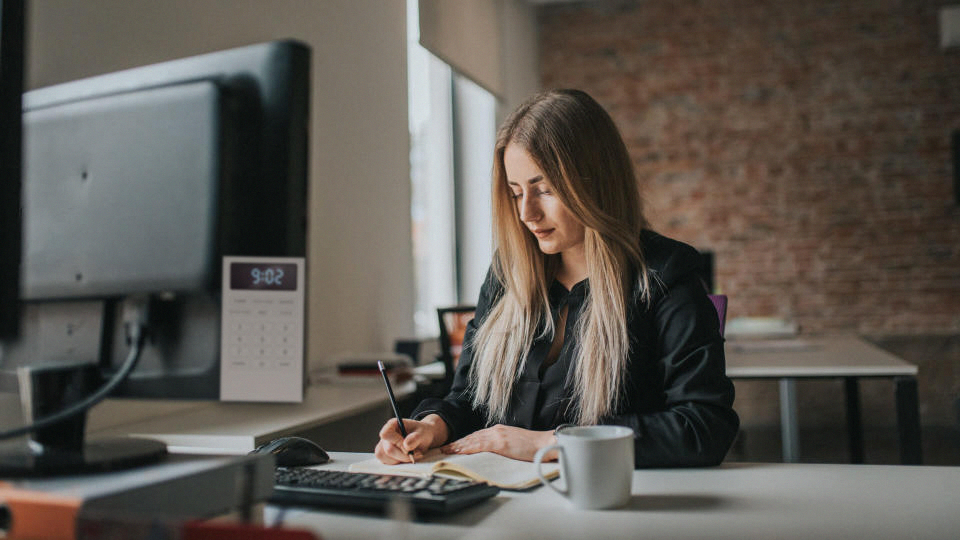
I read 9,02
